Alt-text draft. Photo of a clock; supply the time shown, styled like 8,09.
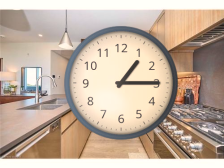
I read 1,15
